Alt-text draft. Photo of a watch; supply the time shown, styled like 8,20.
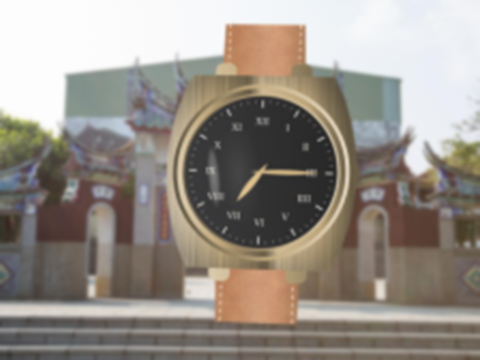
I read 7,15
